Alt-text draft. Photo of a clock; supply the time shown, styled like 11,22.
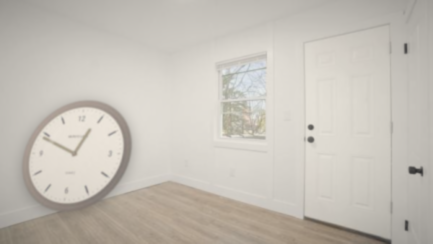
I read 12,49
